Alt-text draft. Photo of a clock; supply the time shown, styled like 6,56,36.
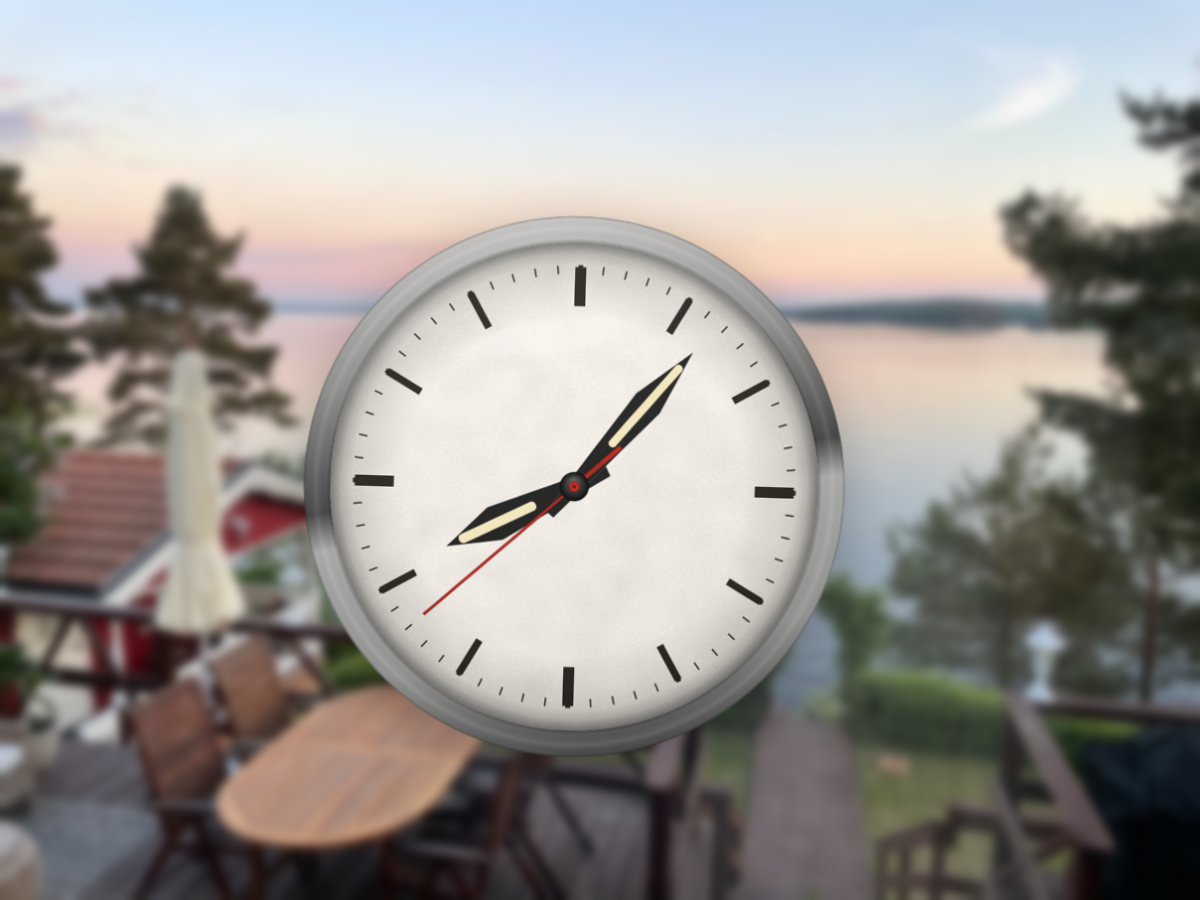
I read 8,06,38
